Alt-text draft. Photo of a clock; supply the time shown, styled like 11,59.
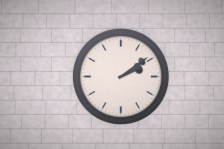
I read 2,09
